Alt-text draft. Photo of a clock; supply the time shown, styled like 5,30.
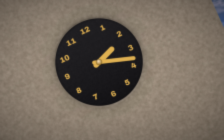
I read 2,18
